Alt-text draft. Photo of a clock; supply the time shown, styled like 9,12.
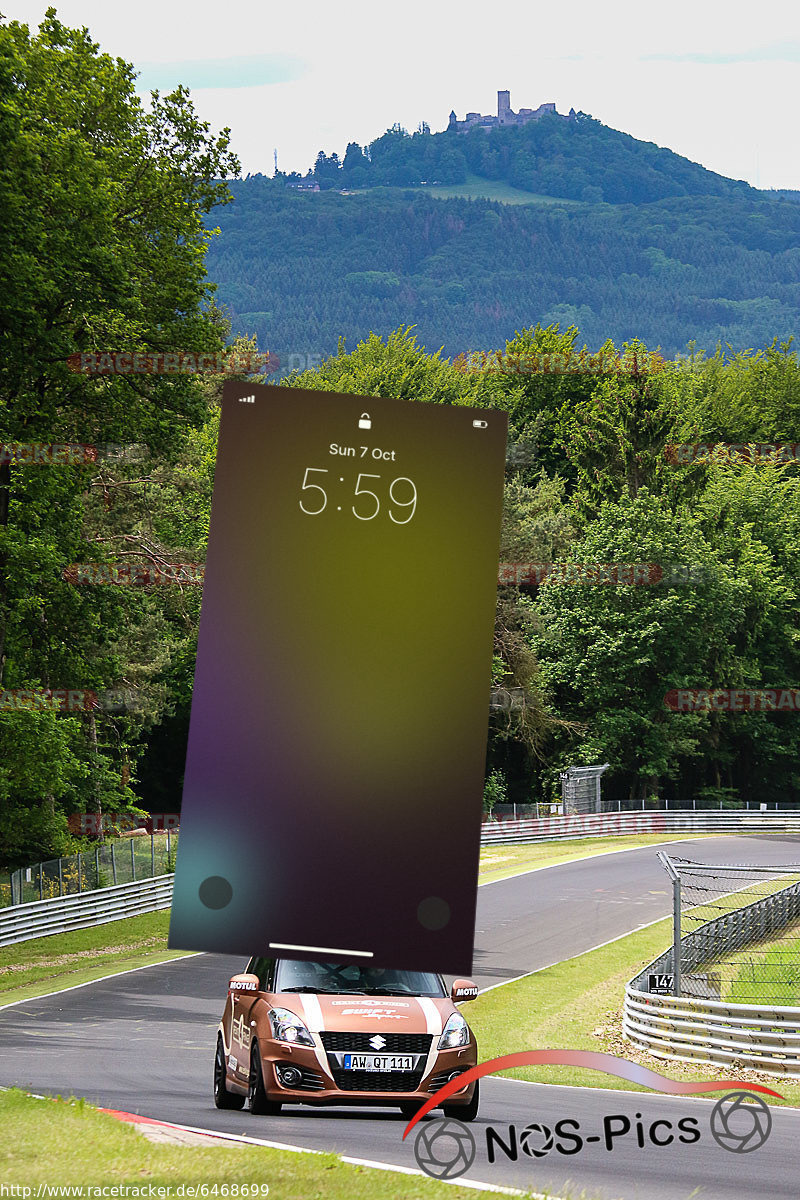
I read 5,59
